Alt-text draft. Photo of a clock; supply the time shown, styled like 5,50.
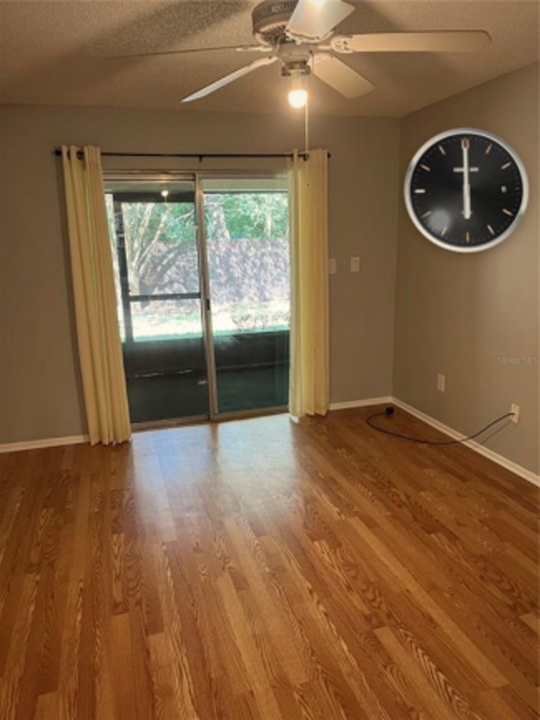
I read 6,00
